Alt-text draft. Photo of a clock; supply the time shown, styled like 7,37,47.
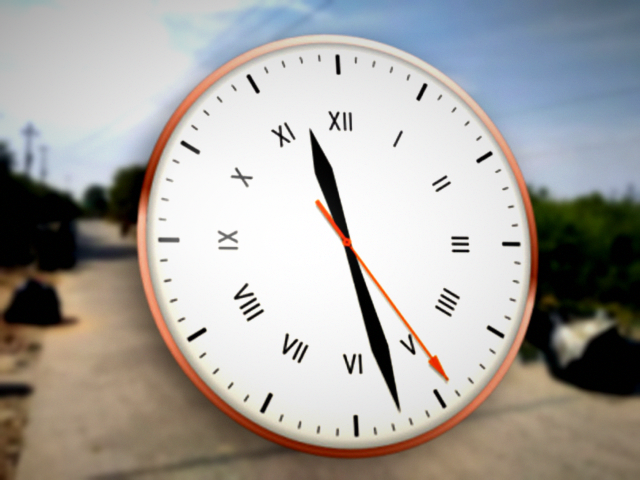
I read 11,27,24
